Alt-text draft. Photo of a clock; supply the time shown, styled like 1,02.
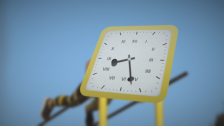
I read 8,27
